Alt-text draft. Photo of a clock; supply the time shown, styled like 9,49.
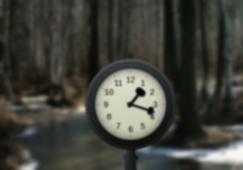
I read 1,18
